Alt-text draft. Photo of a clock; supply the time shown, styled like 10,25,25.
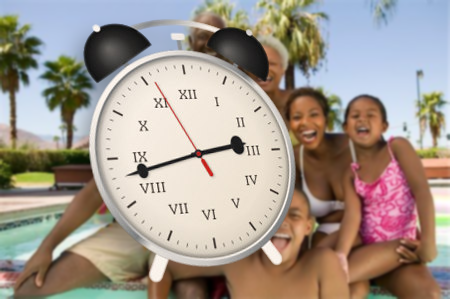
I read 2,42,56
